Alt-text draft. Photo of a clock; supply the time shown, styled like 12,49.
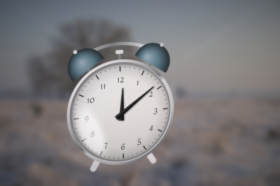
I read 12,09
